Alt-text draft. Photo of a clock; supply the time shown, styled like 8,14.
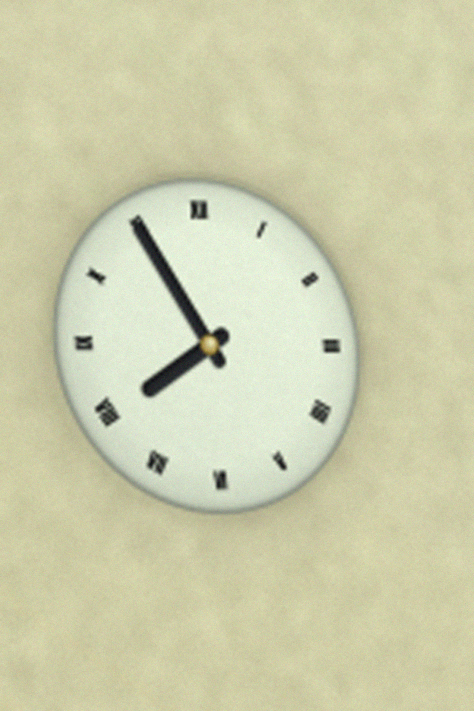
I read 7,55
